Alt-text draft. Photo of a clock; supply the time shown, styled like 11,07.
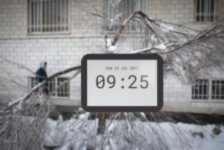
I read 9,25
